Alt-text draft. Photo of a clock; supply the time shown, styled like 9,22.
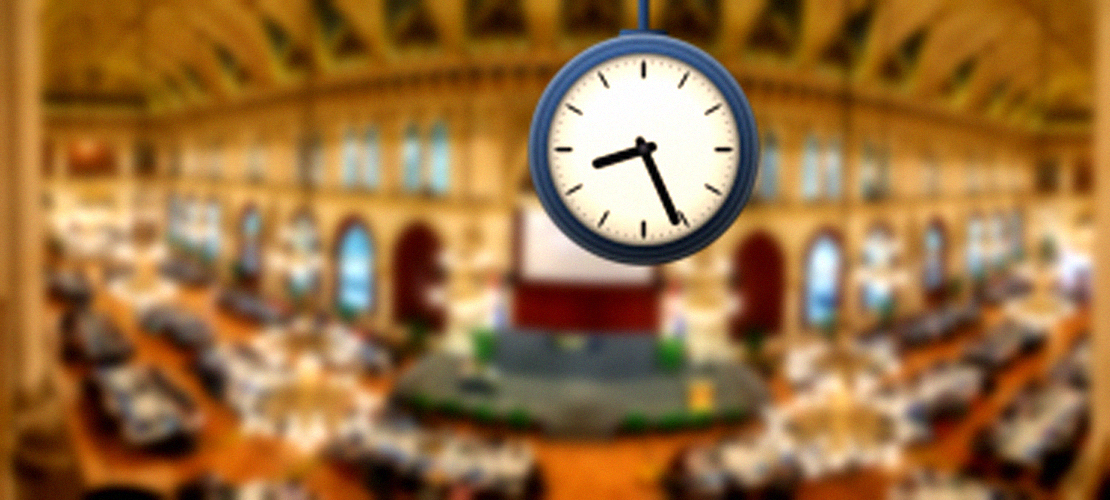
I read 8,26
